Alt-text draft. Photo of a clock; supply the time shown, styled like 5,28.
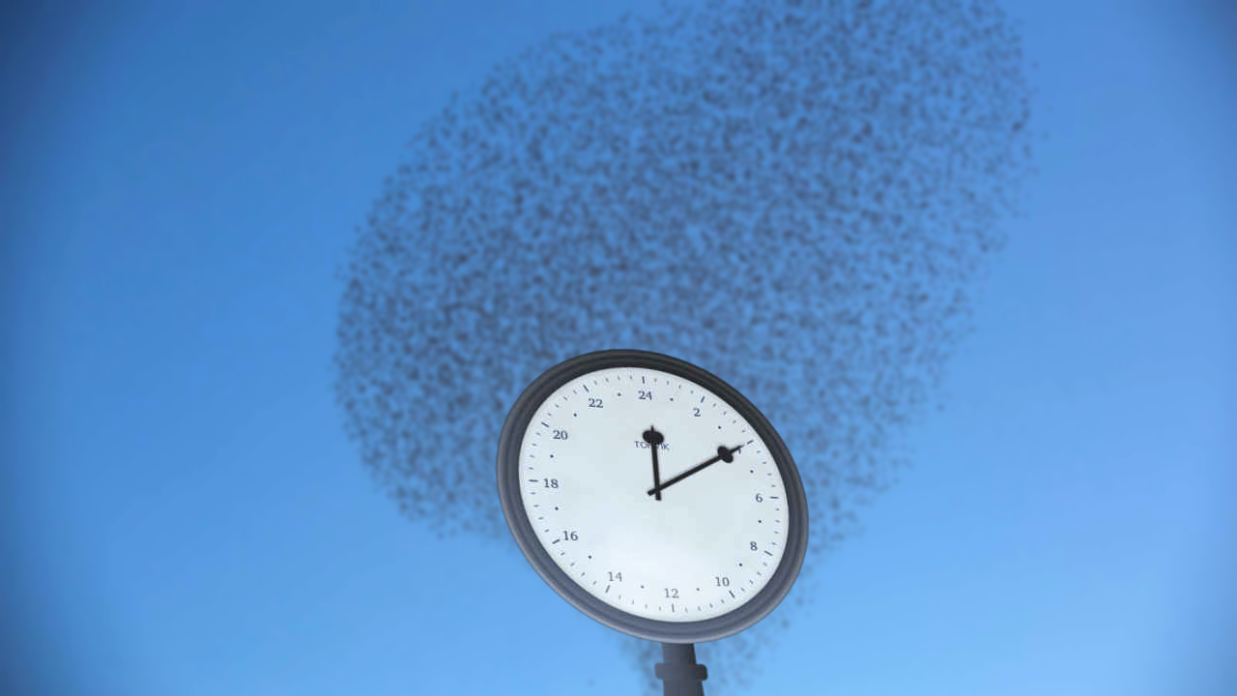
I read 0,10
